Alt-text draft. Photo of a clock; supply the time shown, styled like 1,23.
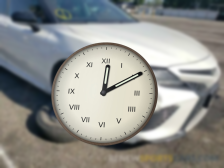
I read 12,10
